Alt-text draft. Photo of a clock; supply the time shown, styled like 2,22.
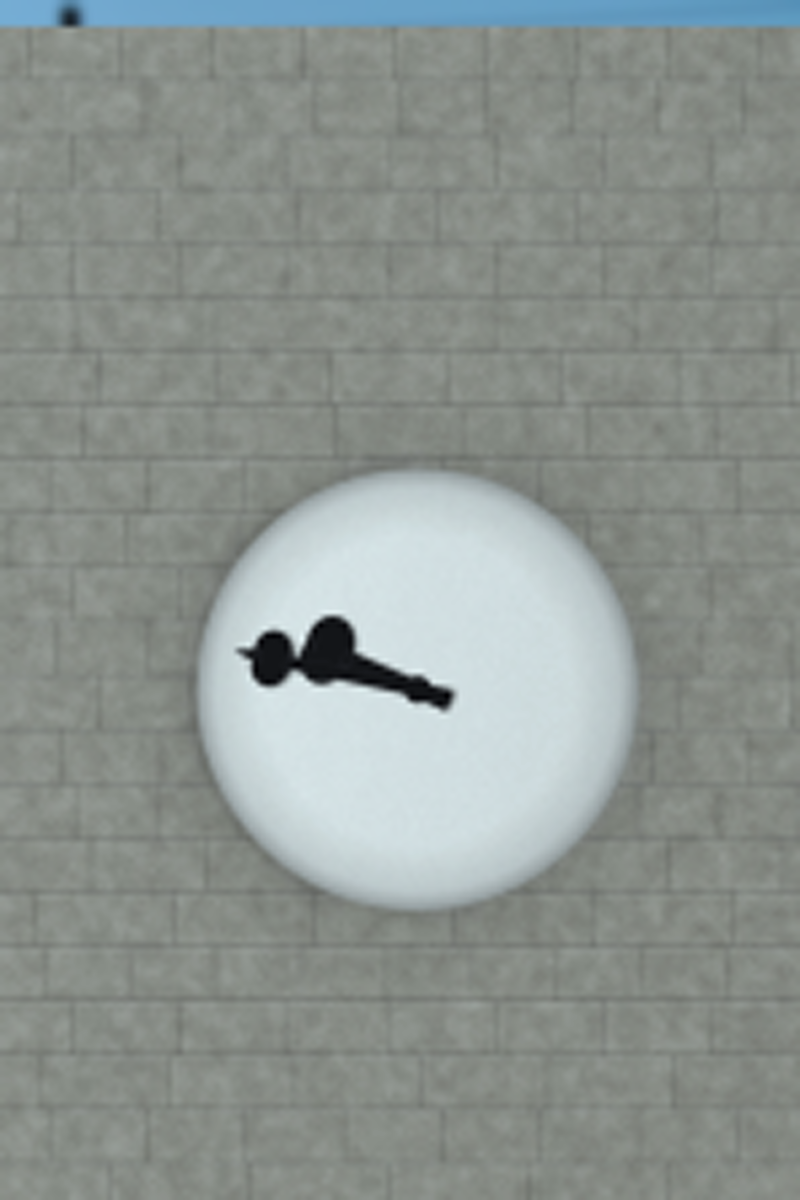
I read 9,47
